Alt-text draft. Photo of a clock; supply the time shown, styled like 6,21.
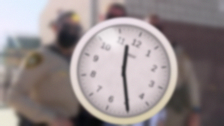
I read 11,25
